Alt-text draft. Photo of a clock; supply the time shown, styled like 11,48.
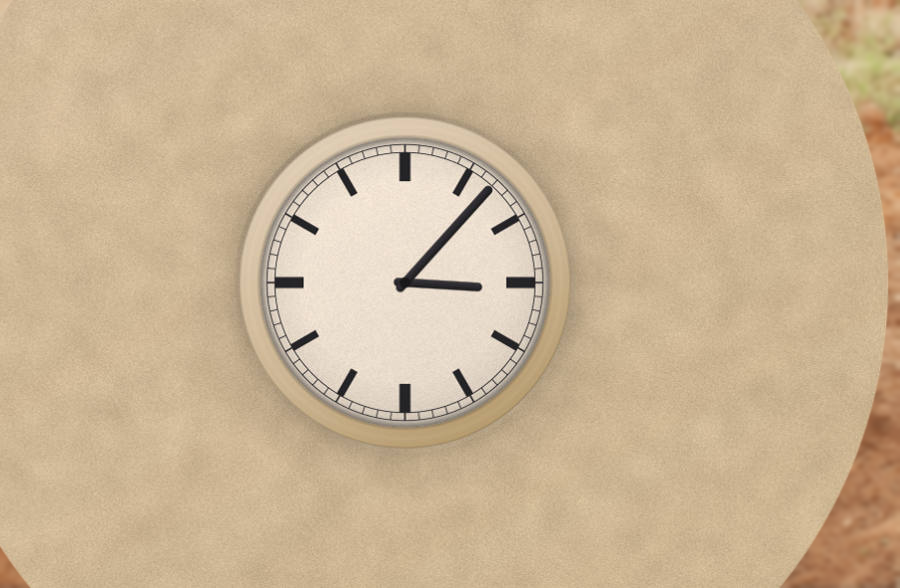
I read 3,07
